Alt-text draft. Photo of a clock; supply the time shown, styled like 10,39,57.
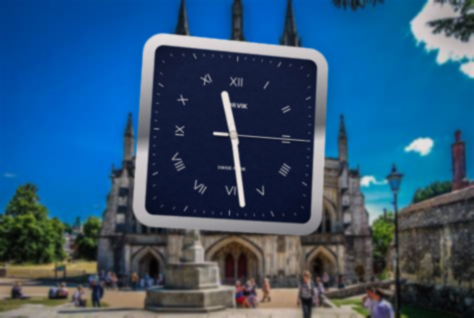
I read 11,28,15
